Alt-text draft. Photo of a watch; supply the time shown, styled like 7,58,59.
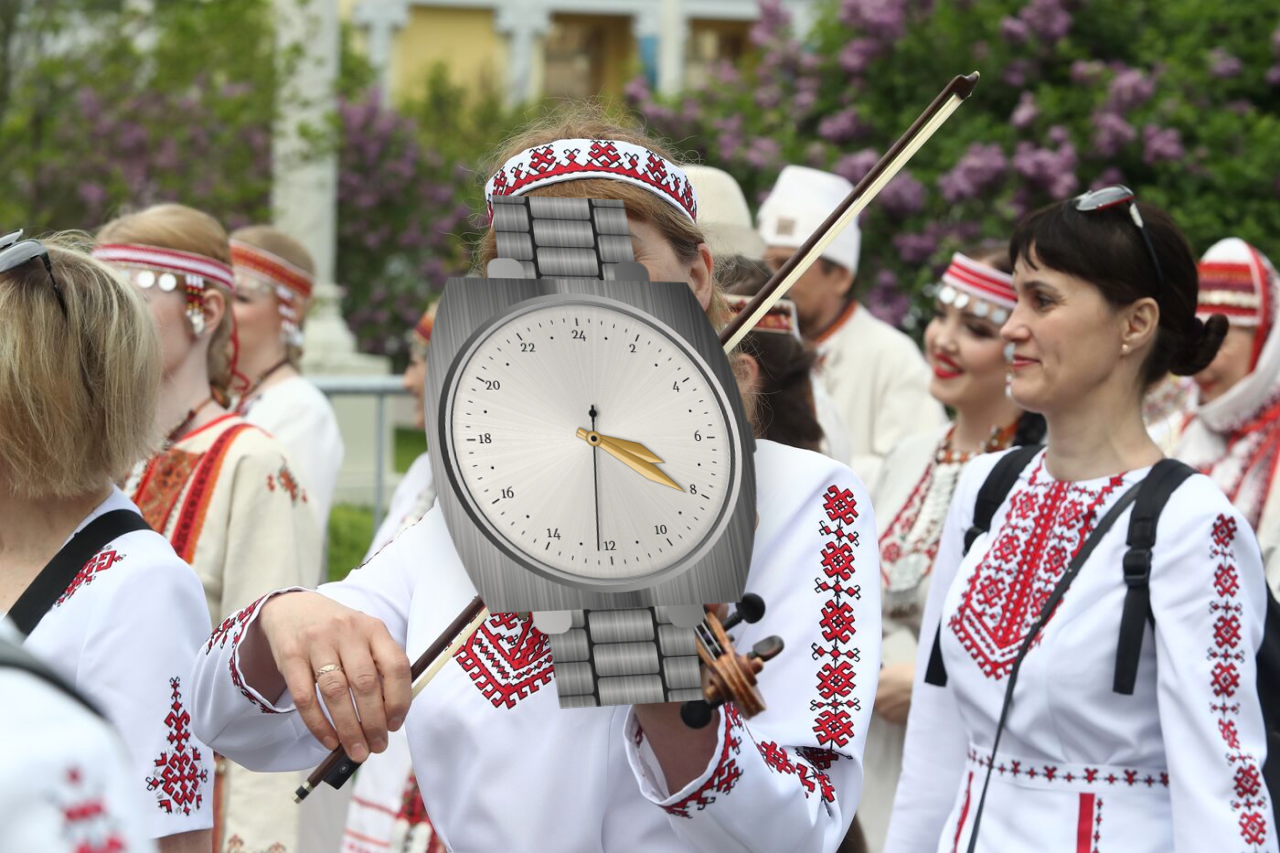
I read 7,20,31
